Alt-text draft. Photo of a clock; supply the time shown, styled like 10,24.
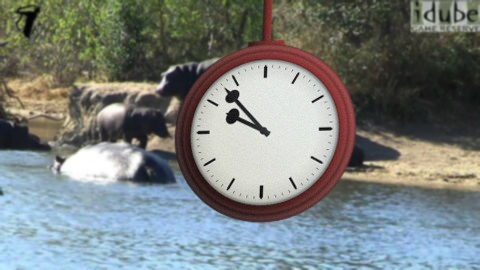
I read 9,53
